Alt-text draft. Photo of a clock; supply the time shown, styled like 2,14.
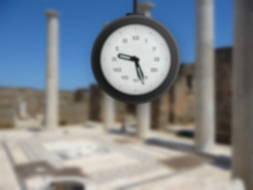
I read 9,27
